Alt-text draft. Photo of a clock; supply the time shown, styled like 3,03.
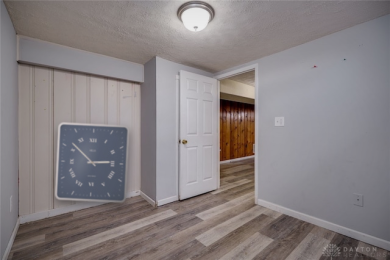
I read 2,52
